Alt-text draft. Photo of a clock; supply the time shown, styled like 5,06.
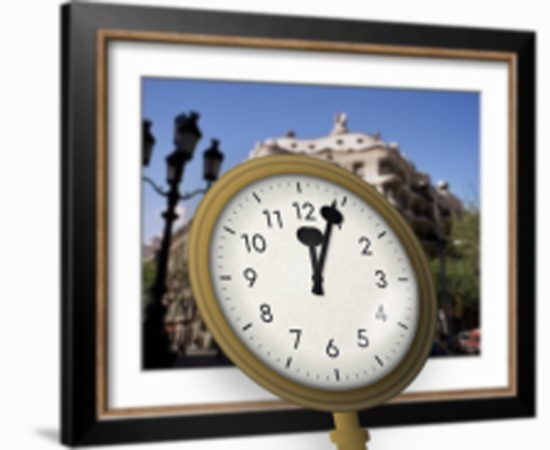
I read 12,04
